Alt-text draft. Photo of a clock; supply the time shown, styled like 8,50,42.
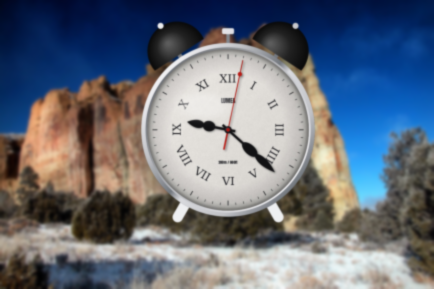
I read 9,22,02
